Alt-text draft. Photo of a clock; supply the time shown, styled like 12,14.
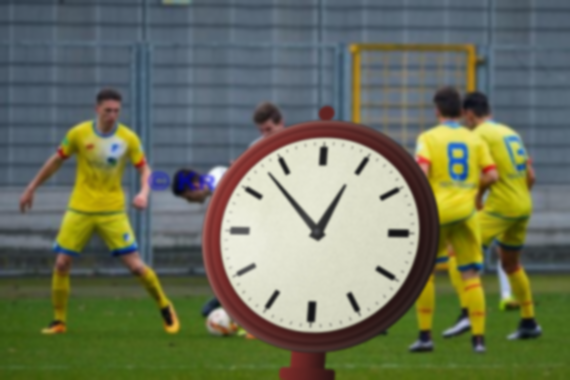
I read 12,53
